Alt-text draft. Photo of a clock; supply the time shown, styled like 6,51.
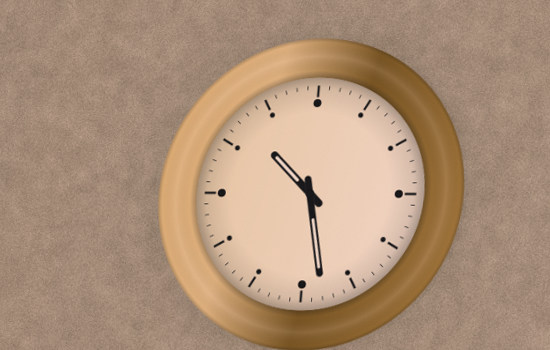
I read 10,28
